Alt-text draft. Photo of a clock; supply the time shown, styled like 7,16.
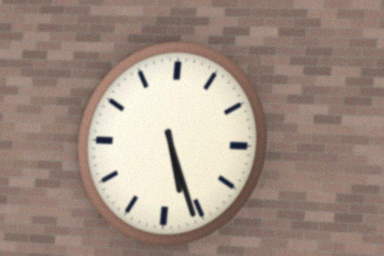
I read 5,26
